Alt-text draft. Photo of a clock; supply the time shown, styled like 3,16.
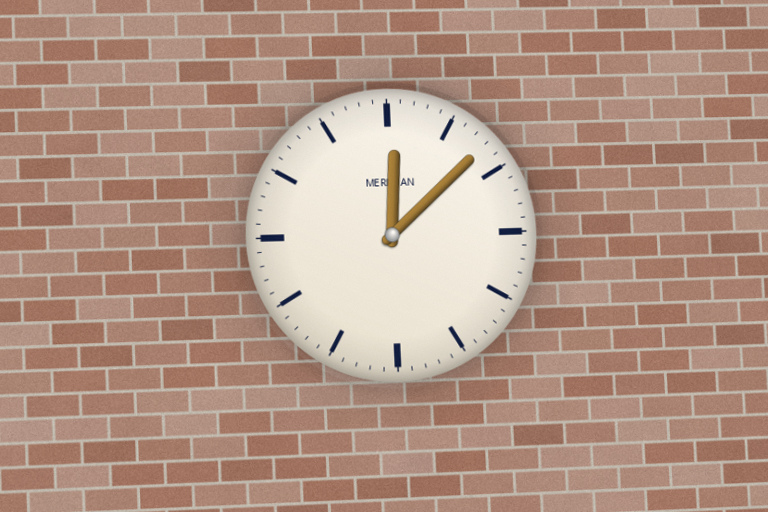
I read 12,08
